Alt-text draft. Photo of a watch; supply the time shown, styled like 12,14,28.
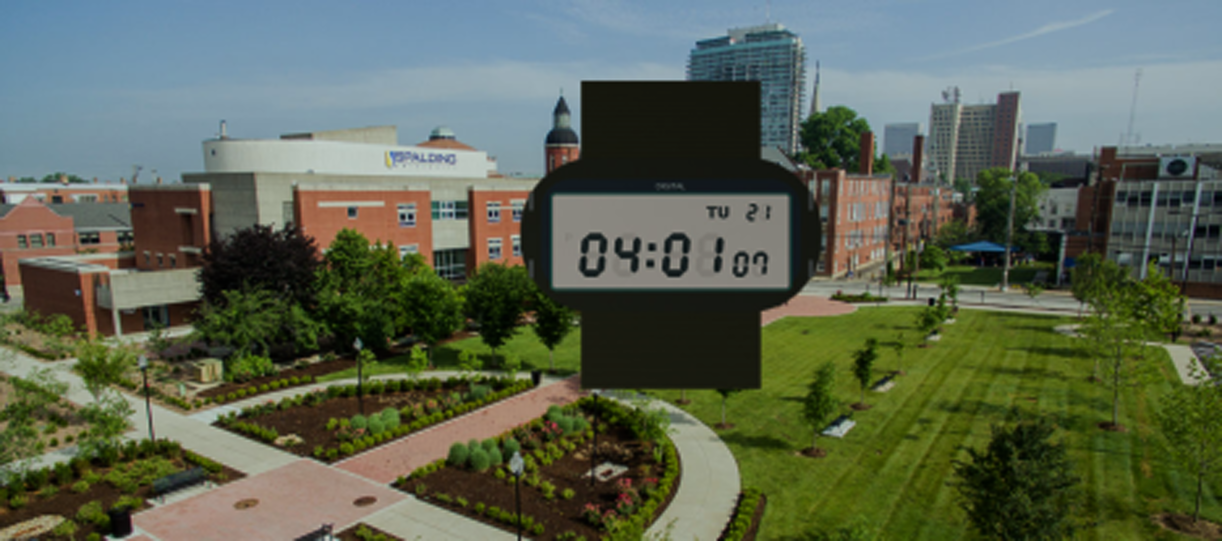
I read 4,01,07
